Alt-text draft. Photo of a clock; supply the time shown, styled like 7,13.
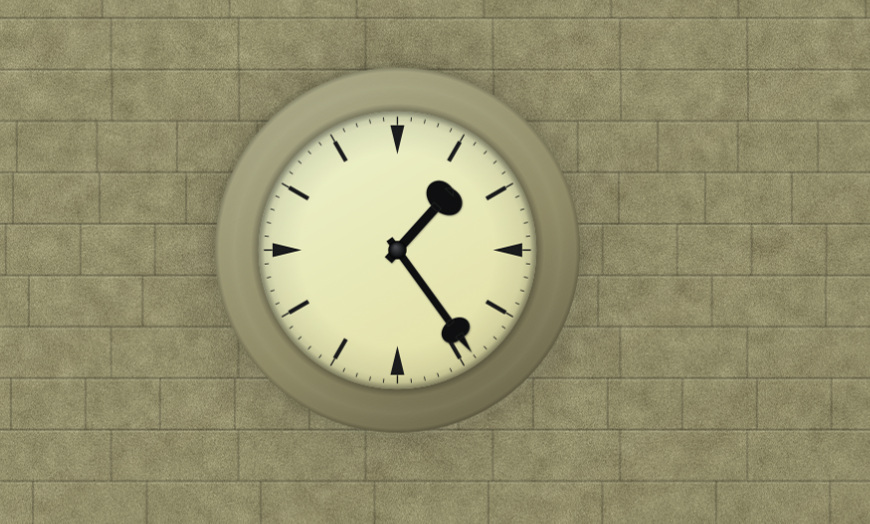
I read 1,24
